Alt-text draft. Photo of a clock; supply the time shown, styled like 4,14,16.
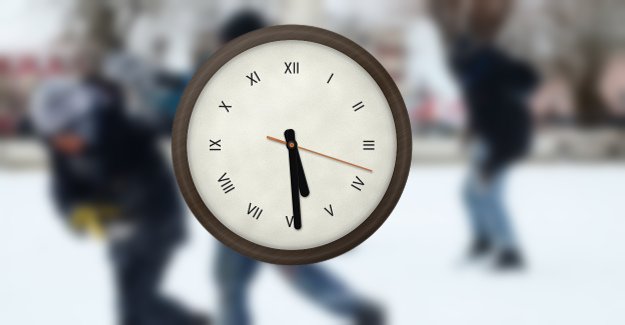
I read 5,29,18
